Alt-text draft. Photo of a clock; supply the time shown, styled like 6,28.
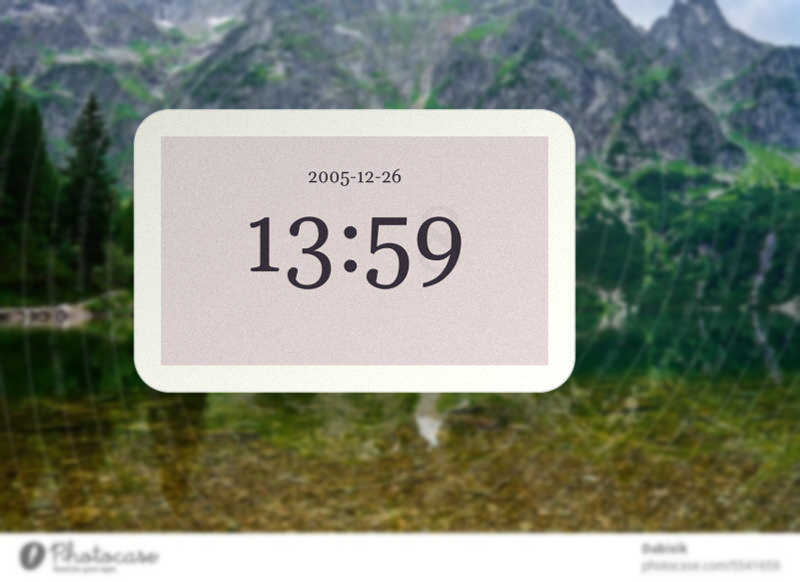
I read 13,59
